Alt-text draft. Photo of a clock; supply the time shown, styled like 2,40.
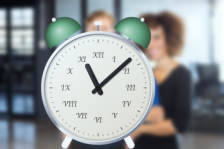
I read 11,08
